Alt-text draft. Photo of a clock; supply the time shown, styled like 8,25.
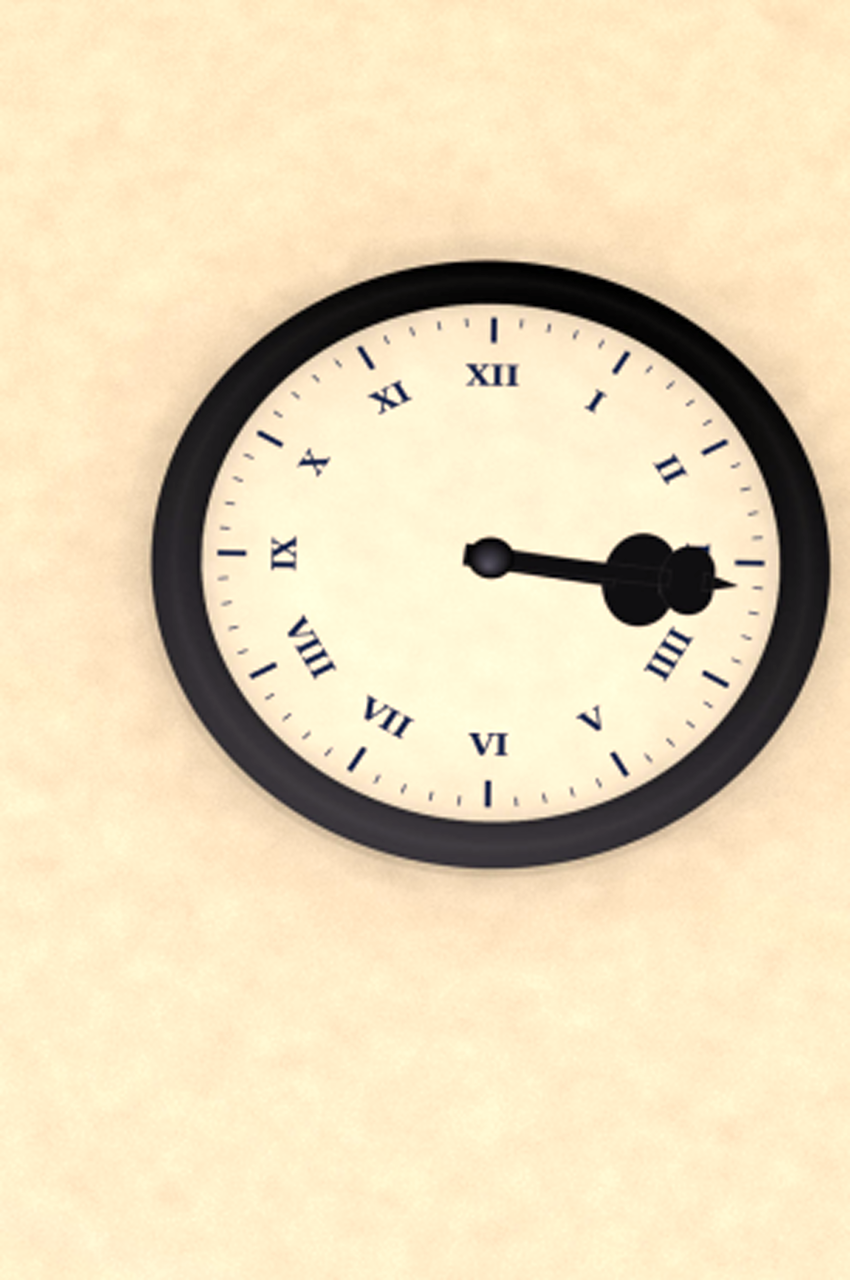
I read 3,16
